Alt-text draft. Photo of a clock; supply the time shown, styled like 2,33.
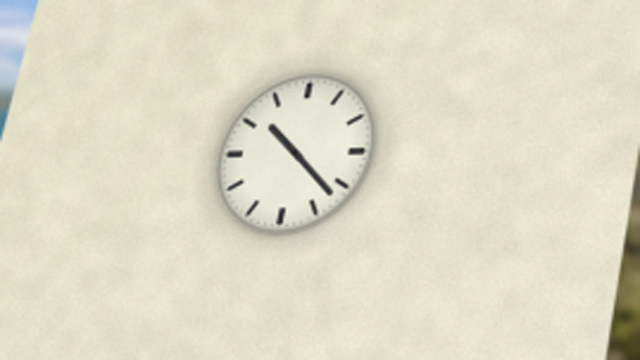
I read 10,22
